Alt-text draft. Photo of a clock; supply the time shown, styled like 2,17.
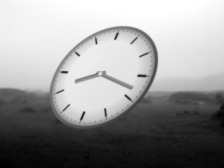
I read 8,18
